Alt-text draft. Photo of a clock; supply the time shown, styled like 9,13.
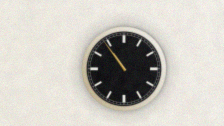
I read 10,54
